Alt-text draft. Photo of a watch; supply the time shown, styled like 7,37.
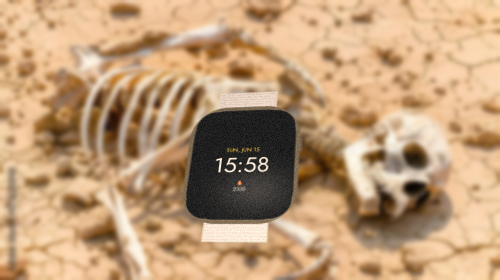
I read 15,58
